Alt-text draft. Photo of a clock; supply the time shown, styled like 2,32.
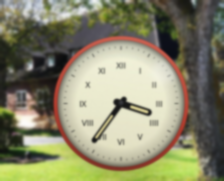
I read 3,36
